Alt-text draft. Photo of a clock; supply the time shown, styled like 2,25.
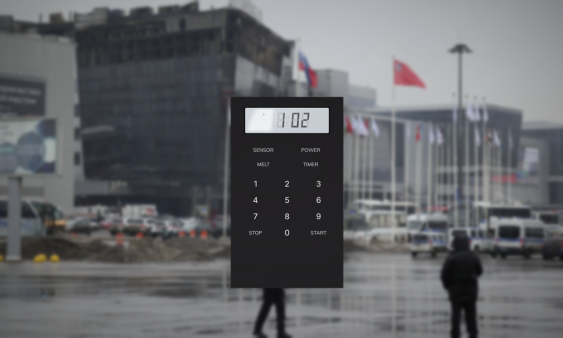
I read 1,02
